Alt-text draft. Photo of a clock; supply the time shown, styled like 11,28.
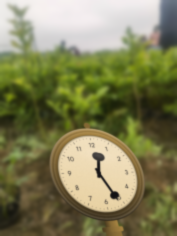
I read 12,26
